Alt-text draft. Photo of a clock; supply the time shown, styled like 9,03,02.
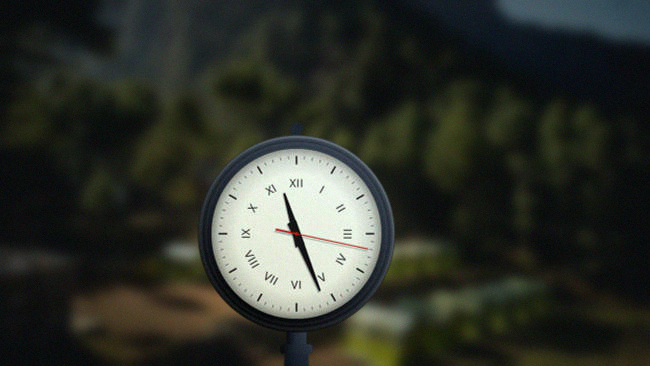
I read 11,26,17
